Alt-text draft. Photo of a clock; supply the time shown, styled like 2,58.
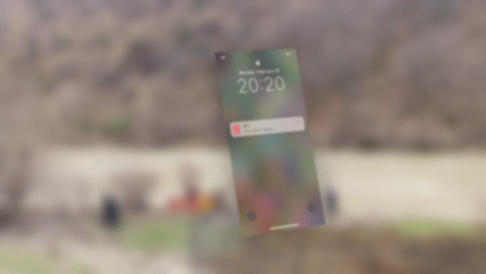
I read 20,20
